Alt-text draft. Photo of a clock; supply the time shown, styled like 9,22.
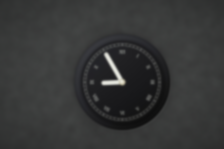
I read 8,55
